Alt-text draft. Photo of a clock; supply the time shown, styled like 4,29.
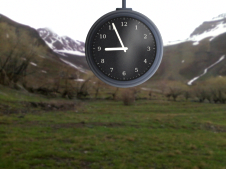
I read 8,56
